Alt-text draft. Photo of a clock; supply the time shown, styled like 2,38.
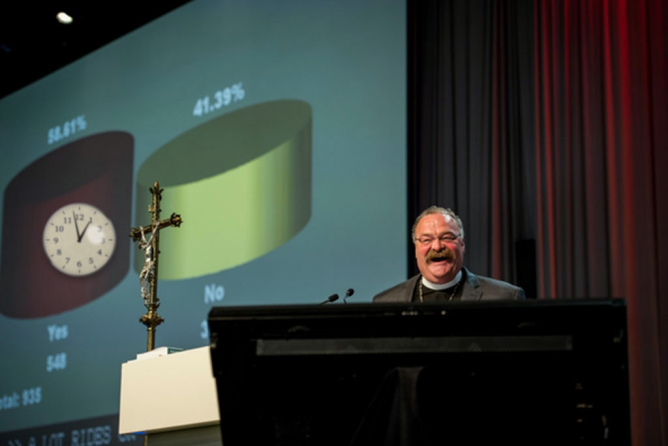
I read 12,58
